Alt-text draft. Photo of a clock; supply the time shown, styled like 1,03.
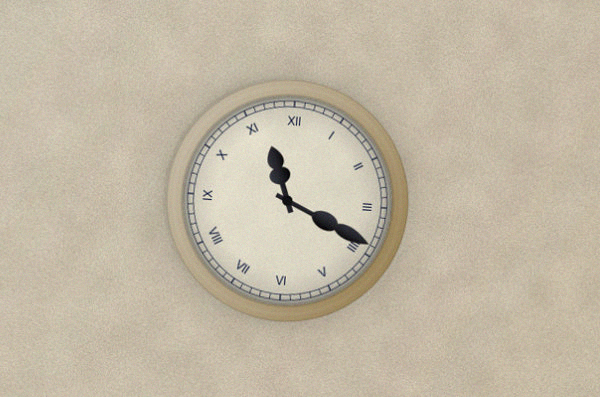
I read 11,19
